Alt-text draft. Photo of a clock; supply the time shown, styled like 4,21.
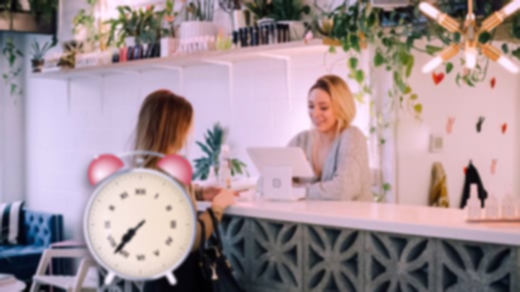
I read 7,37
